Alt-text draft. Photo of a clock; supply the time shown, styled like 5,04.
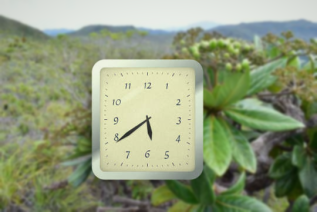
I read 5,39
